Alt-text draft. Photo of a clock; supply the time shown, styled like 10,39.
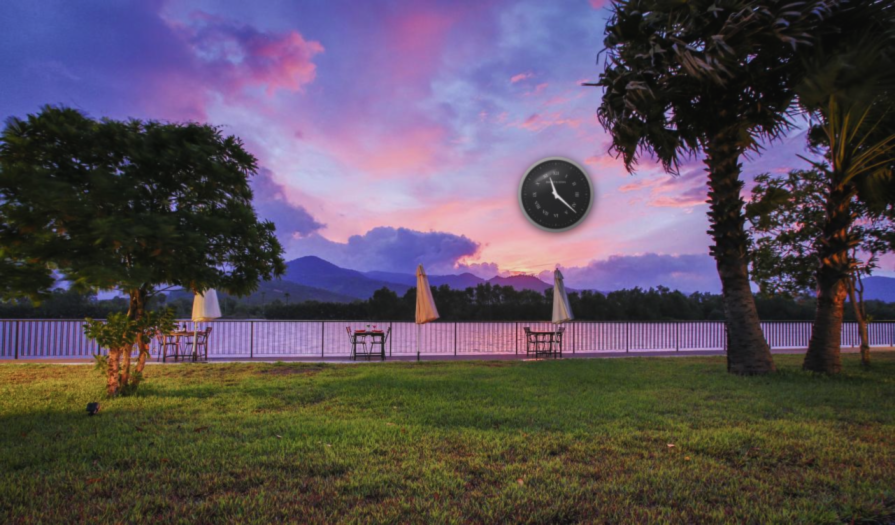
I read 11,22
